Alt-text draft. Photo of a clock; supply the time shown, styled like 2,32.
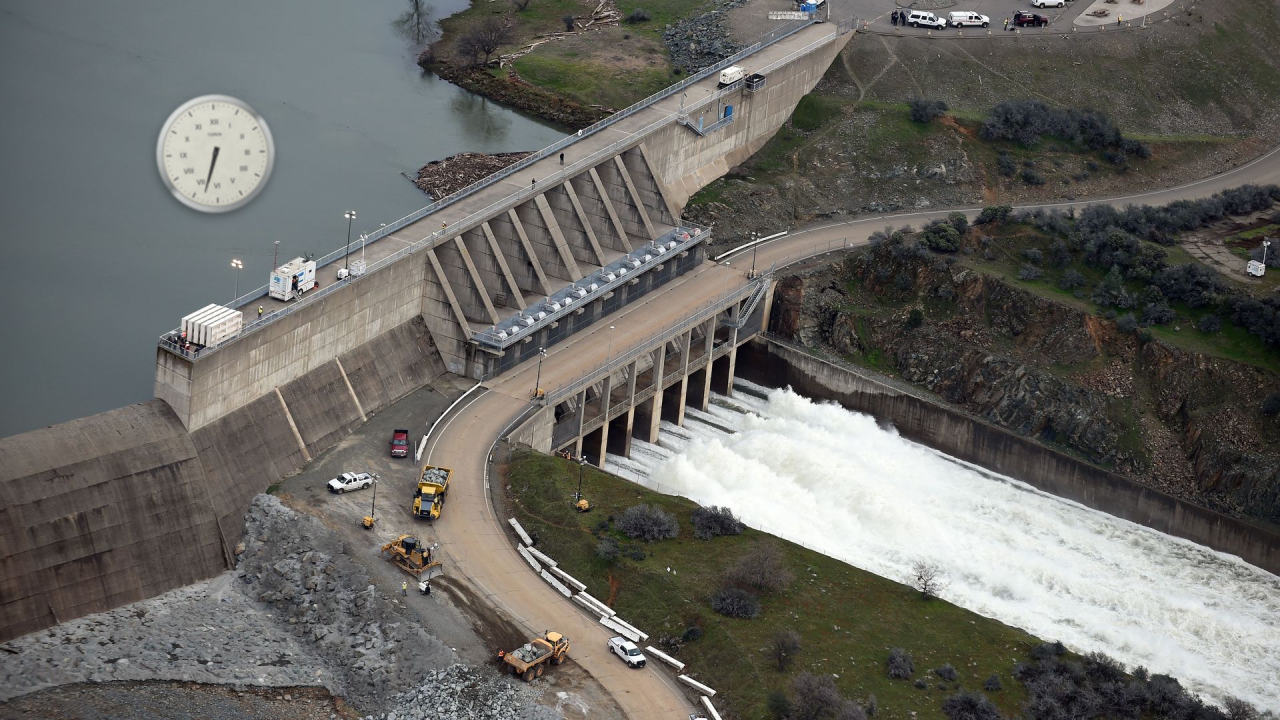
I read 6,33
